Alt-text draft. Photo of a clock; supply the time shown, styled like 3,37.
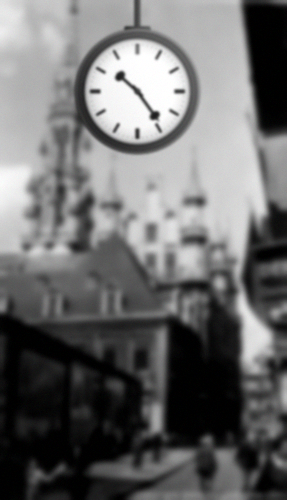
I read 10,24
